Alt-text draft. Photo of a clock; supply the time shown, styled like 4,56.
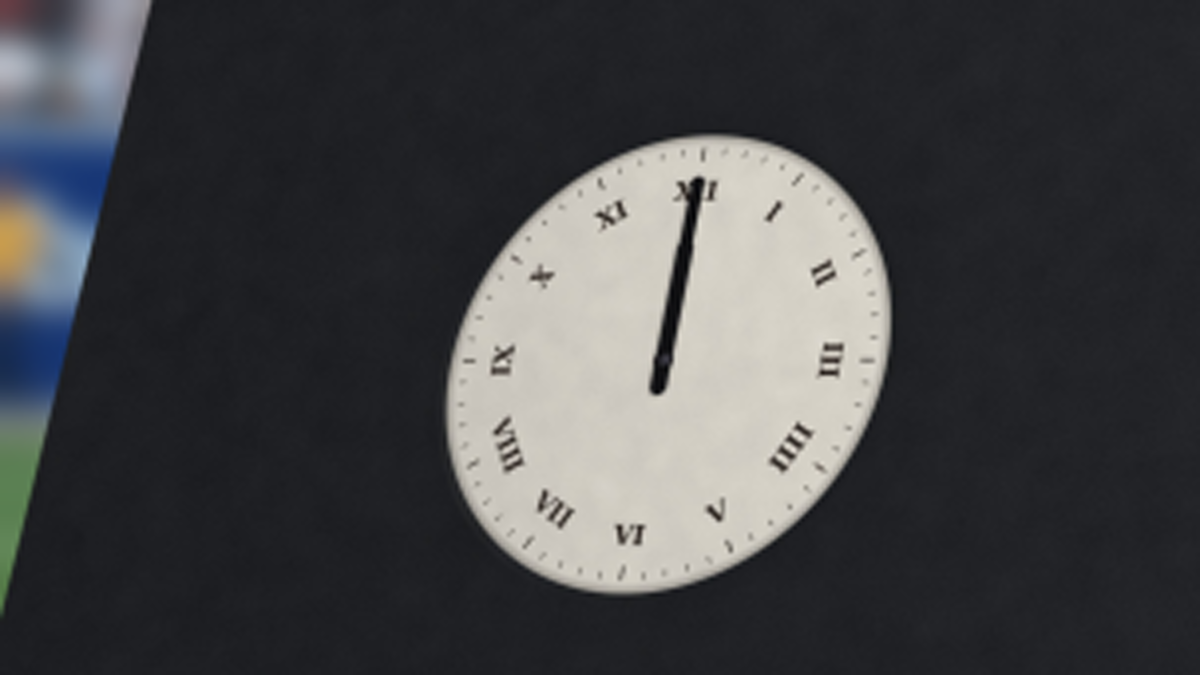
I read 12,00
